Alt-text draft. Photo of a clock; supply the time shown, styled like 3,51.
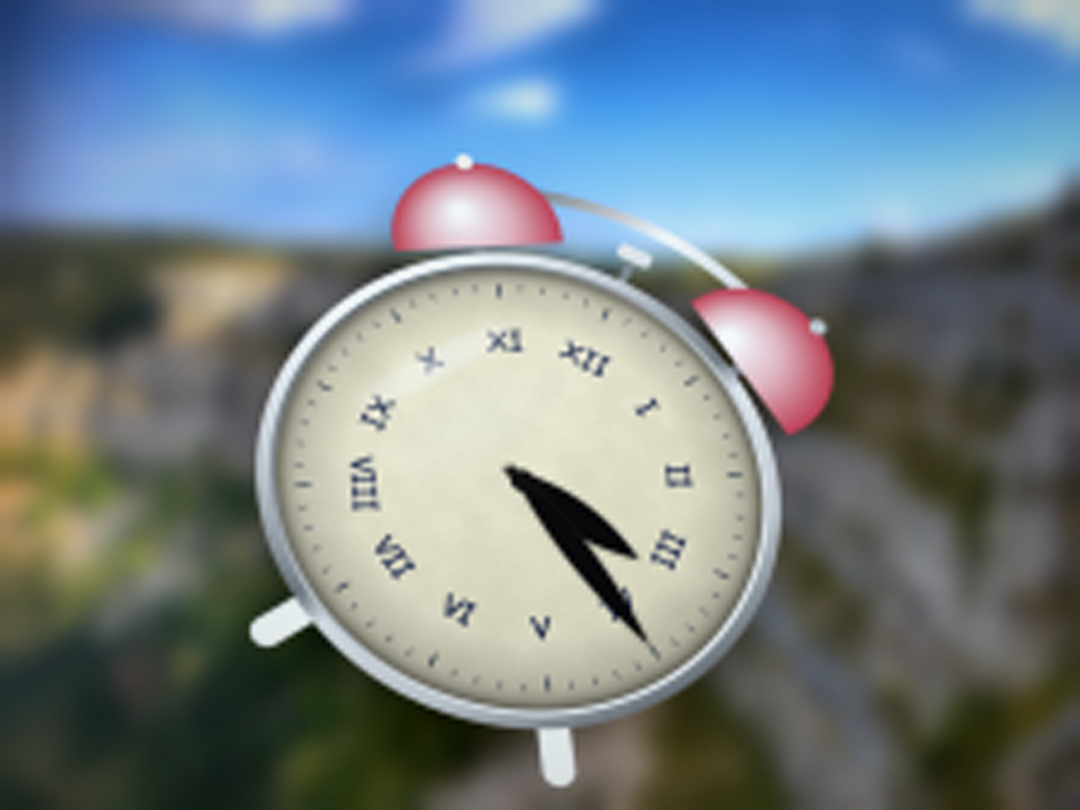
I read 3,20
